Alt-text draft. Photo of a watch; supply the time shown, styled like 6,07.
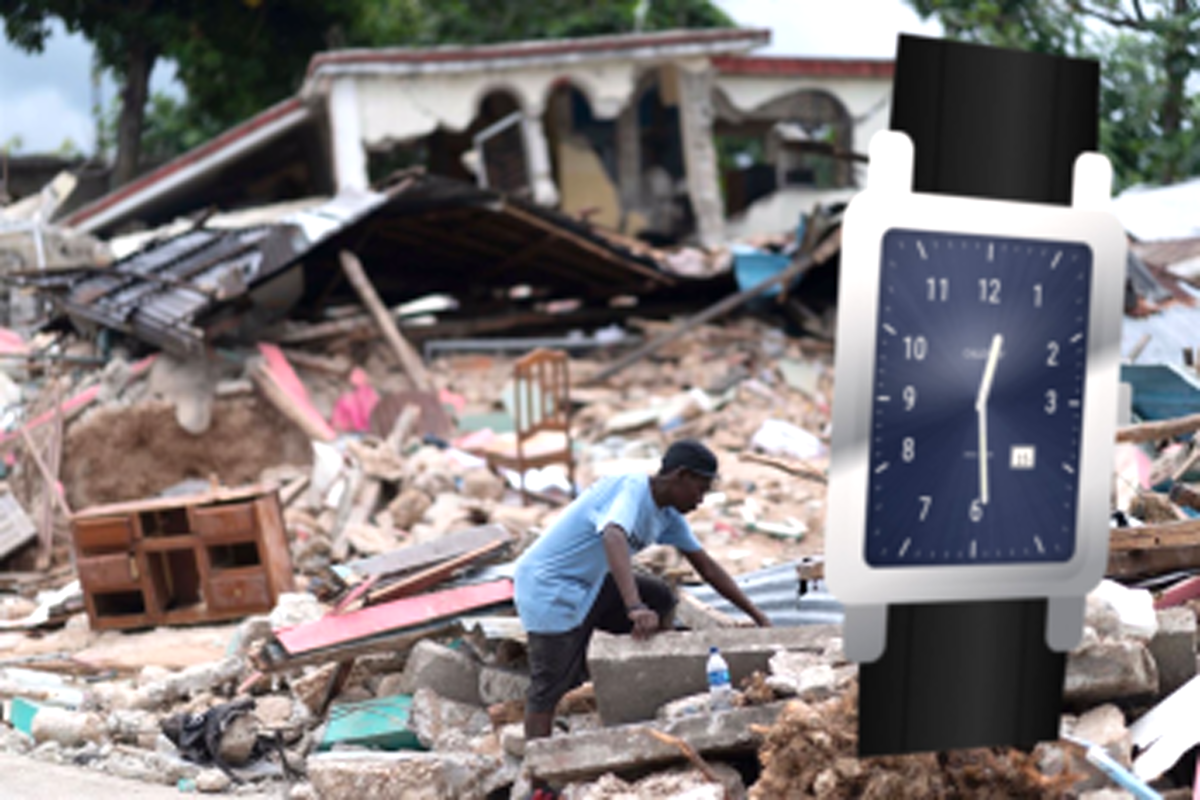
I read 12,29
